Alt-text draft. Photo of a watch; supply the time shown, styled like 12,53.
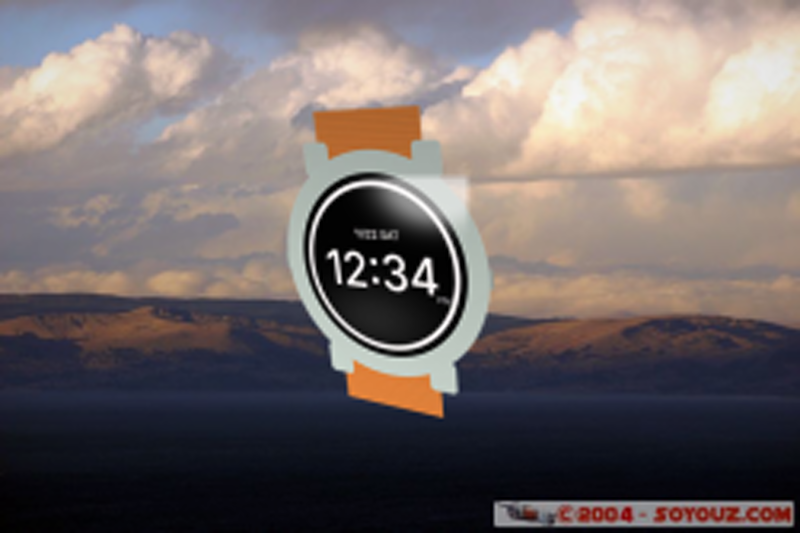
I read 12,34
